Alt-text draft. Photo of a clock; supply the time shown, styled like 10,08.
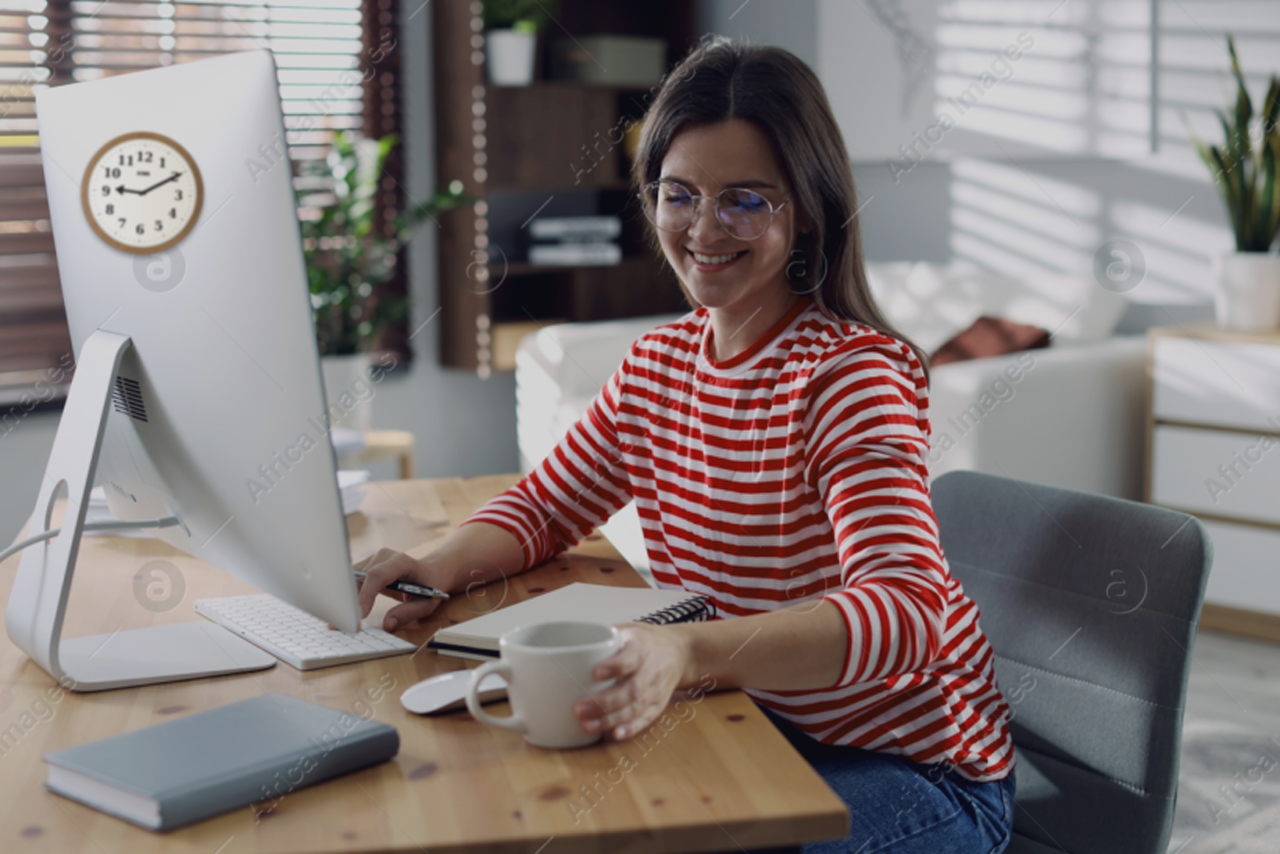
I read 9,10
